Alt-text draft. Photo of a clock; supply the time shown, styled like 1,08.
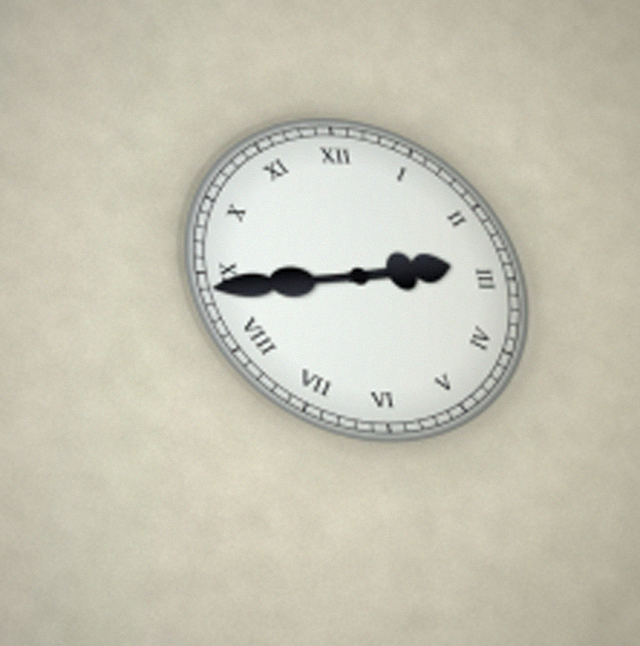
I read 2,44
